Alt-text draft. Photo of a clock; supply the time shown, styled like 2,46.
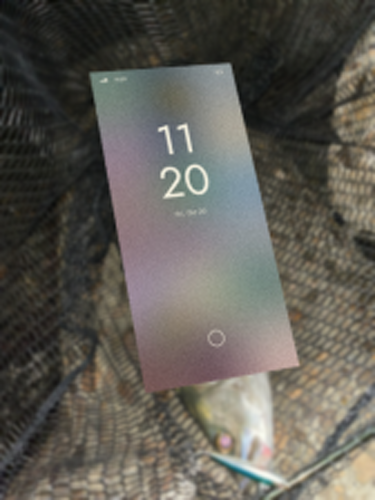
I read 11,20
